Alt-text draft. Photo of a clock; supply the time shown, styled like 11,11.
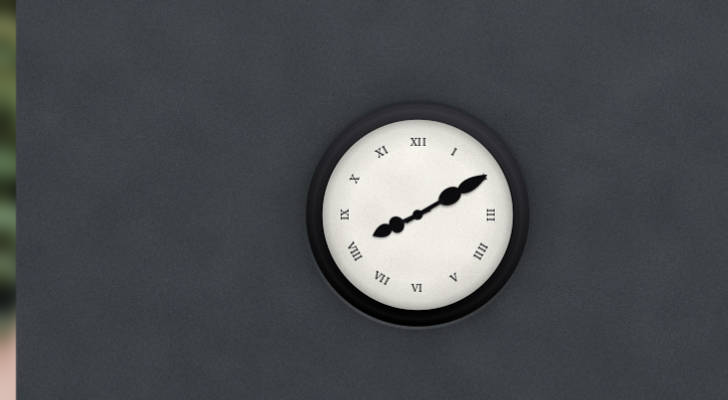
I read 8,10
